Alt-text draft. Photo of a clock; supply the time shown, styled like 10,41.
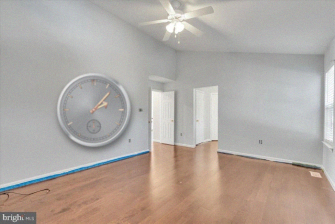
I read 2,07
